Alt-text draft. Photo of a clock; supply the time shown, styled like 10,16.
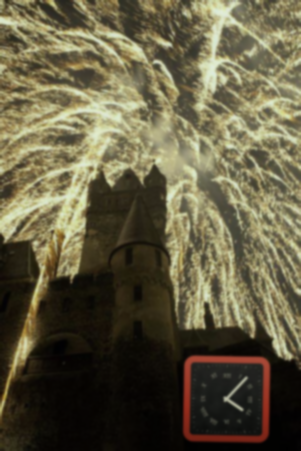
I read 4,07
